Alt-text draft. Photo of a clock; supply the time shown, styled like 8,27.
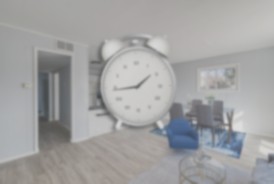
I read 1,44
